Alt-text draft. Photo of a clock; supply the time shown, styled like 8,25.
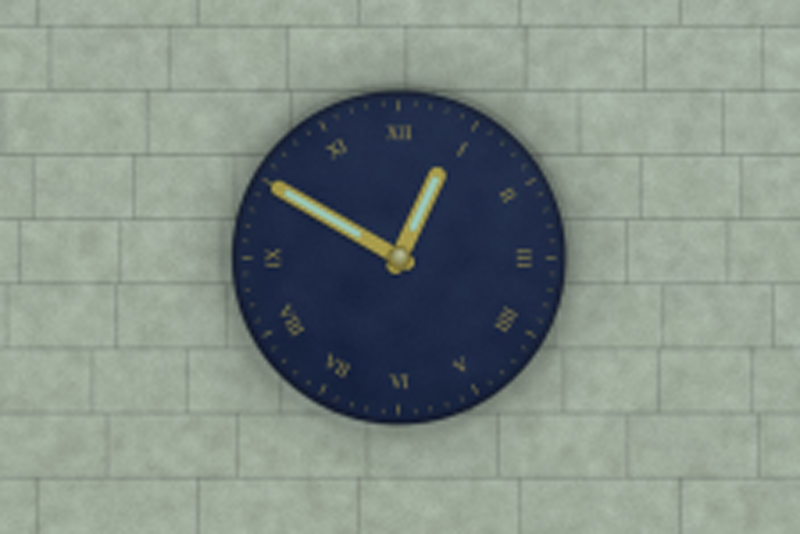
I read 12,50
